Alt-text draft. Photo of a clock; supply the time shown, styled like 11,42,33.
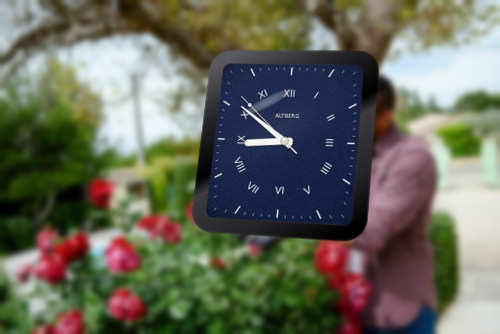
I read 8,50,52
